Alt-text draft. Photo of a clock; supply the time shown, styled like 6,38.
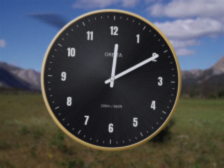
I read 12,10
